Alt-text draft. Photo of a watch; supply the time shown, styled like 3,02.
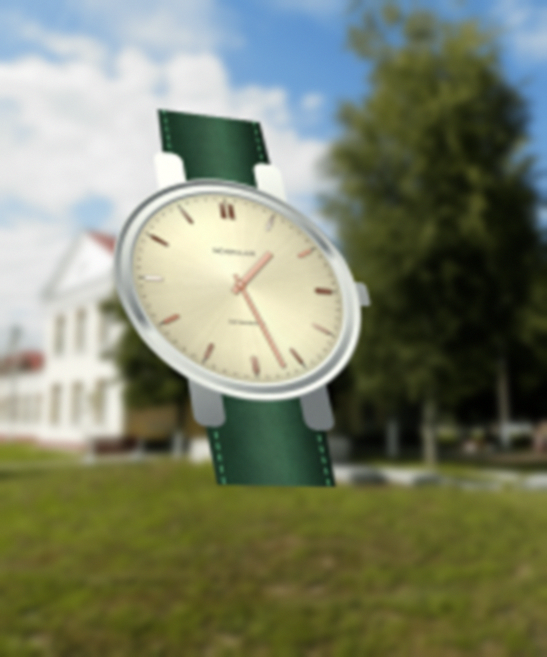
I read 1,27
